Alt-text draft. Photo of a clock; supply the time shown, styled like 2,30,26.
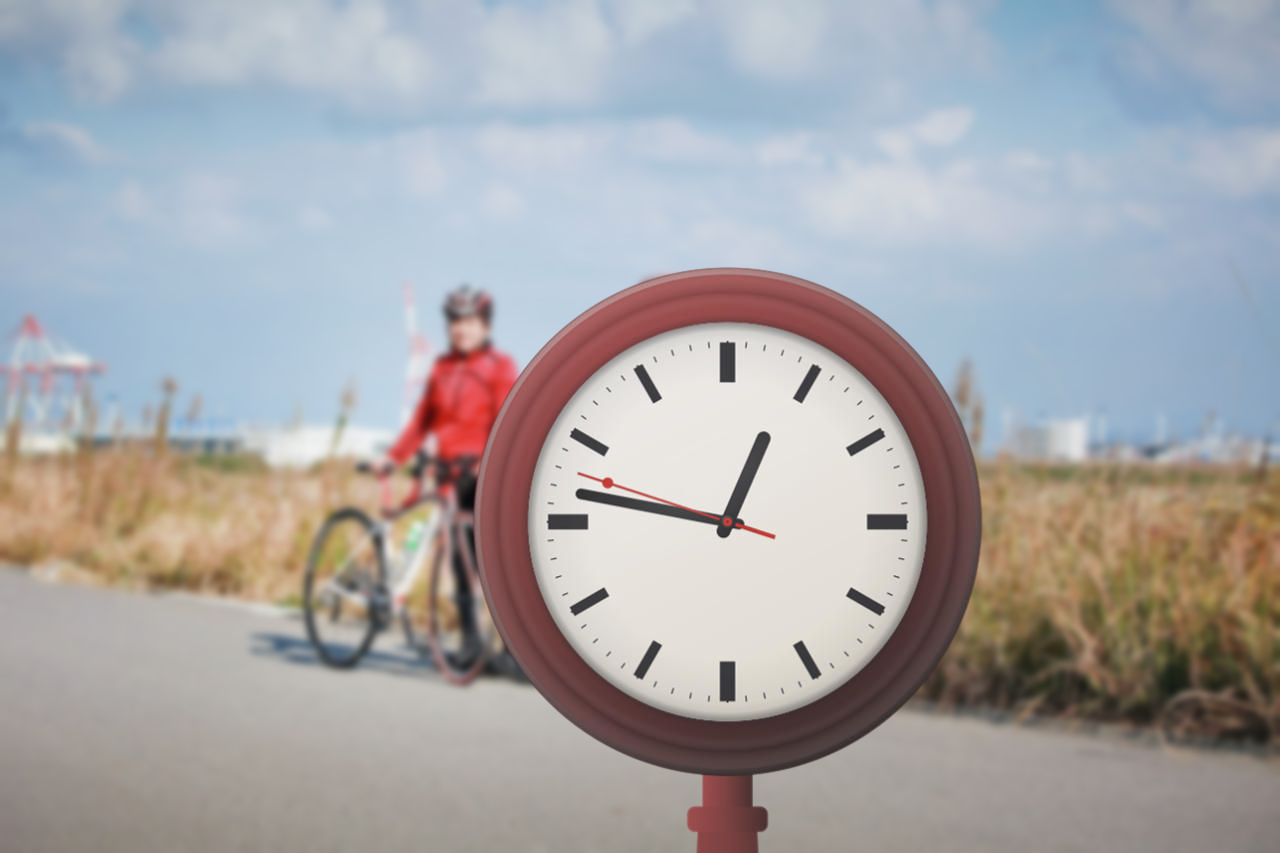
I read 12,46,48
